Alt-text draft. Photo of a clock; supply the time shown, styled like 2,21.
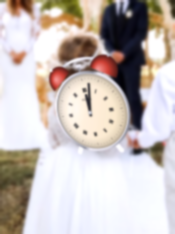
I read 12,02
